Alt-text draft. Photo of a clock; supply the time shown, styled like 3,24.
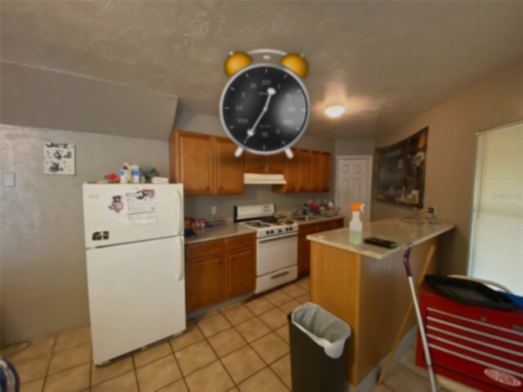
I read 12,35
